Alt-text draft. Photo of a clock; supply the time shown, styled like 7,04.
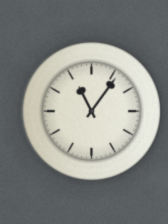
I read 11,06
